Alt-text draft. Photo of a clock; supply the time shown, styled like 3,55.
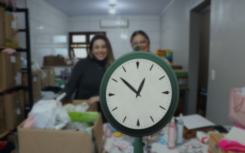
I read 12,52
